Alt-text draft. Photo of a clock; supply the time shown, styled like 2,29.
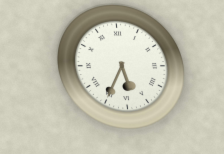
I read 5,35
